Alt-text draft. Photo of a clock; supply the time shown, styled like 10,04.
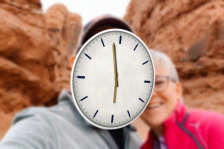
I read 5,58
